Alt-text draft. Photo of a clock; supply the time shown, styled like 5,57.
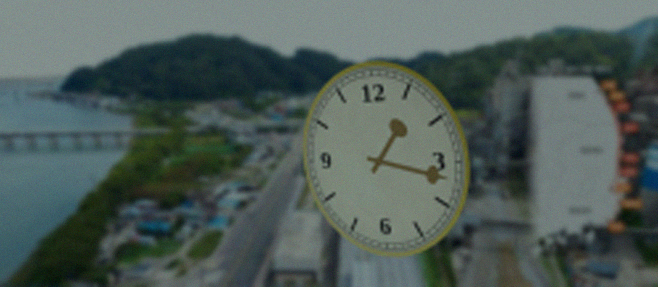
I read 1,17
